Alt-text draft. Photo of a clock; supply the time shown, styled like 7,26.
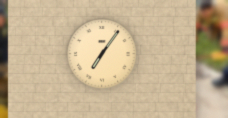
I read 7,06
